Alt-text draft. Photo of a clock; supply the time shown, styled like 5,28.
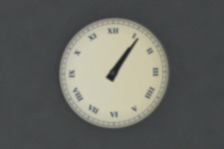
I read 1,06
